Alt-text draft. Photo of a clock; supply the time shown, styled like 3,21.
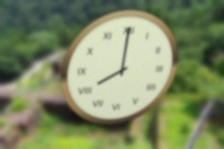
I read 8,00
